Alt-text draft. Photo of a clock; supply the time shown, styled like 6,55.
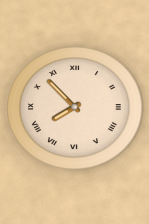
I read 7,53
